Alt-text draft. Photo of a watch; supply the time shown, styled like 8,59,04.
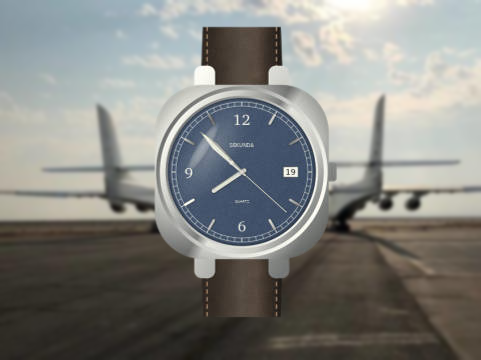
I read 7,52,22
